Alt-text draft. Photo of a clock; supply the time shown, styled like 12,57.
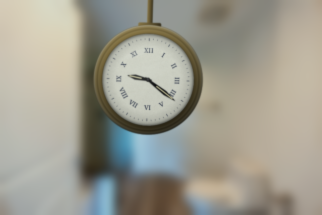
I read 9,21
